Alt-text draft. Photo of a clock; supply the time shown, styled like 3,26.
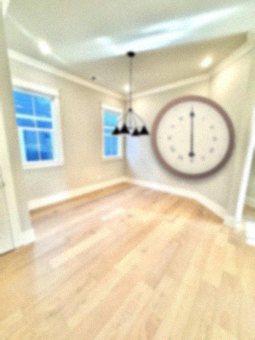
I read 6,00
